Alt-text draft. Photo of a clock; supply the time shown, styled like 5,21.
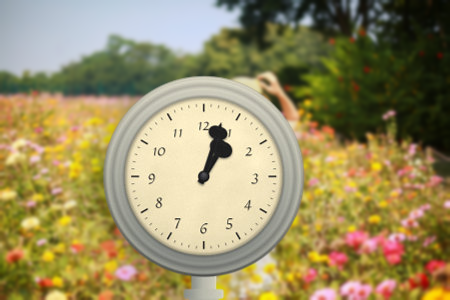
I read 1,03
